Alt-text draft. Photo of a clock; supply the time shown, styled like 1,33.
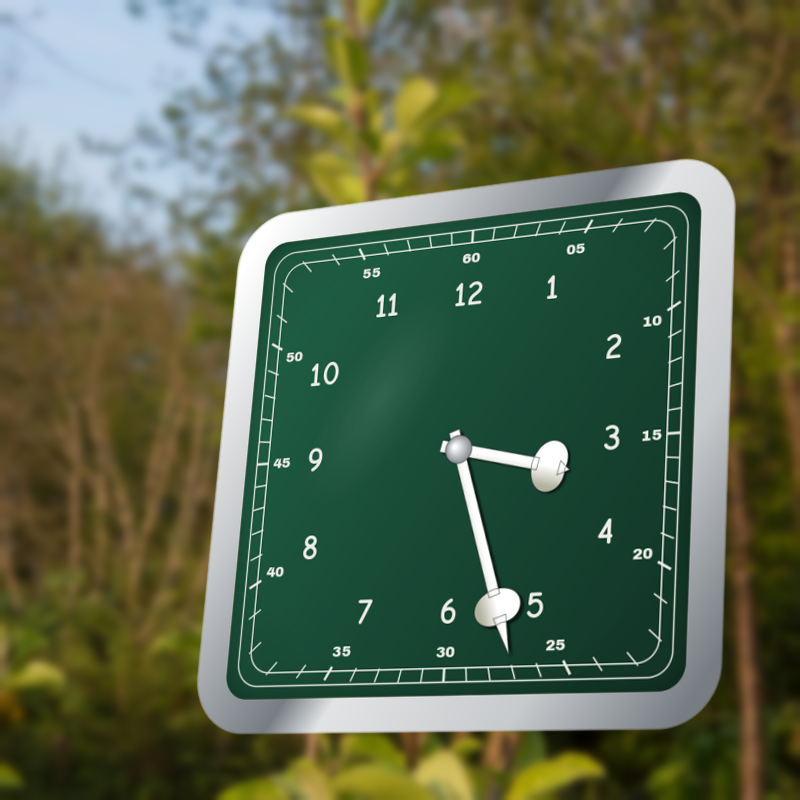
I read 3,27
